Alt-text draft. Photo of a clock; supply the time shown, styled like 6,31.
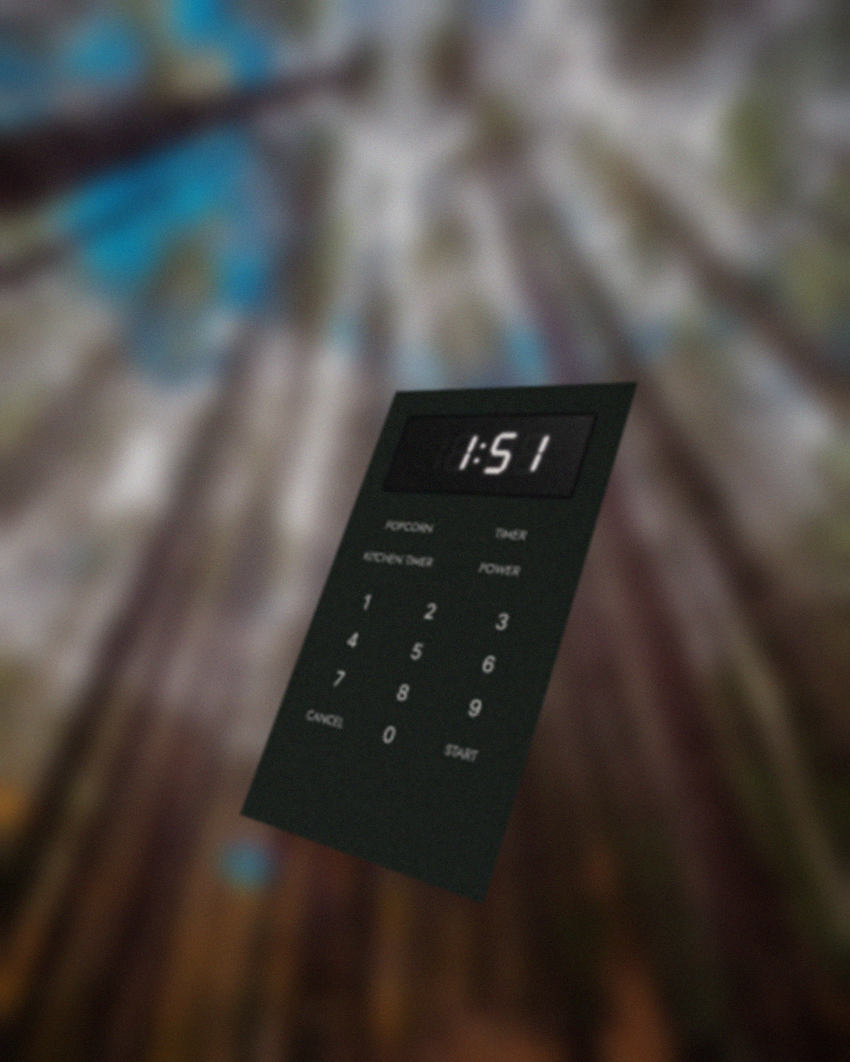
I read 1,51
